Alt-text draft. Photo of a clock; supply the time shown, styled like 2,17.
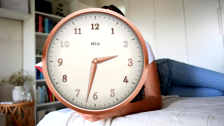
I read 2,32
